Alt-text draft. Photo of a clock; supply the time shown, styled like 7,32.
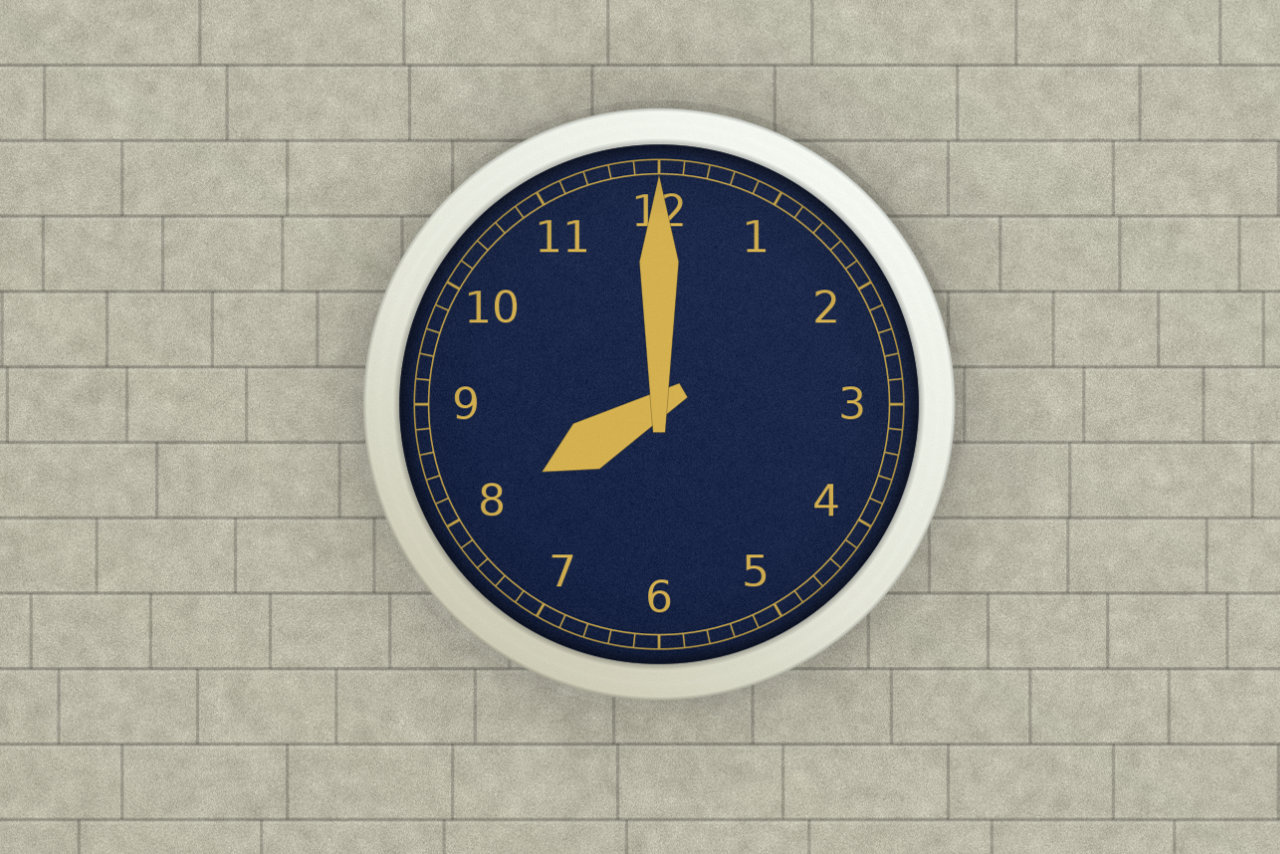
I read 8,00
